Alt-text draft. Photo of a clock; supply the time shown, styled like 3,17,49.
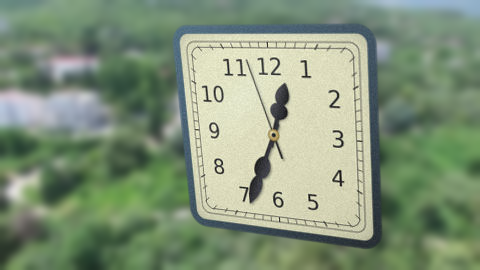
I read 12,33,57
